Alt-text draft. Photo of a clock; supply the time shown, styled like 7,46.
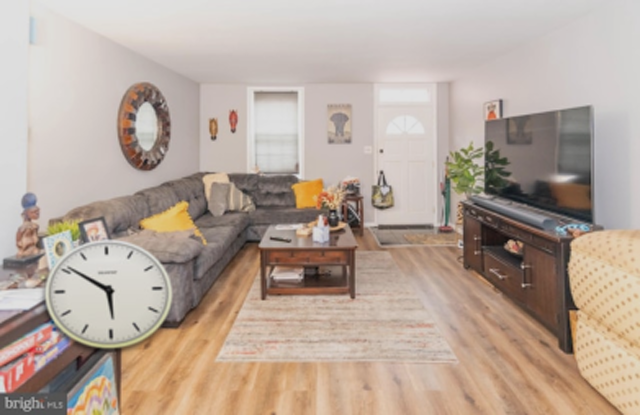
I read 5,51
